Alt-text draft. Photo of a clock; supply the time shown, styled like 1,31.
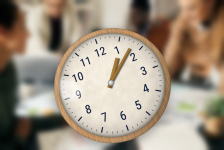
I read 1,08
